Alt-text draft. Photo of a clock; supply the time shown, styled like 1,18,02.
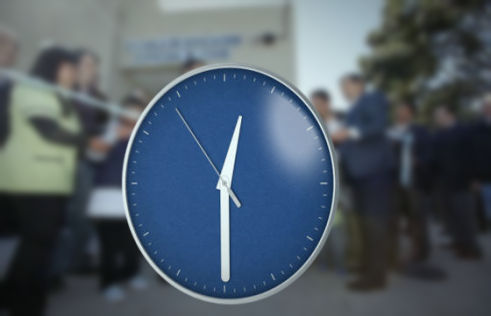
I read 12,29,54
